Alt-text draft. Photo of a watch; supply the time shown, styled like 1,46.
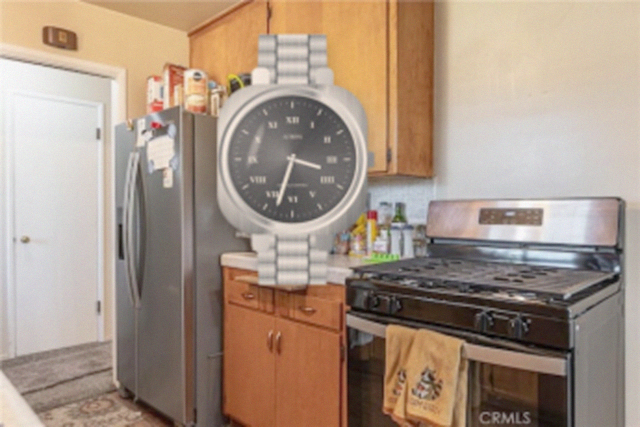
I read 3,33
